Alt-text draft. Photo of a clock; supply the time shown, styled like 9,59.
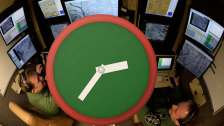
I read 2,36
